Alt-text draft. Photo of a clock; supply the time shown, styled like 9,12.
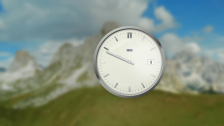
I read 9,49
